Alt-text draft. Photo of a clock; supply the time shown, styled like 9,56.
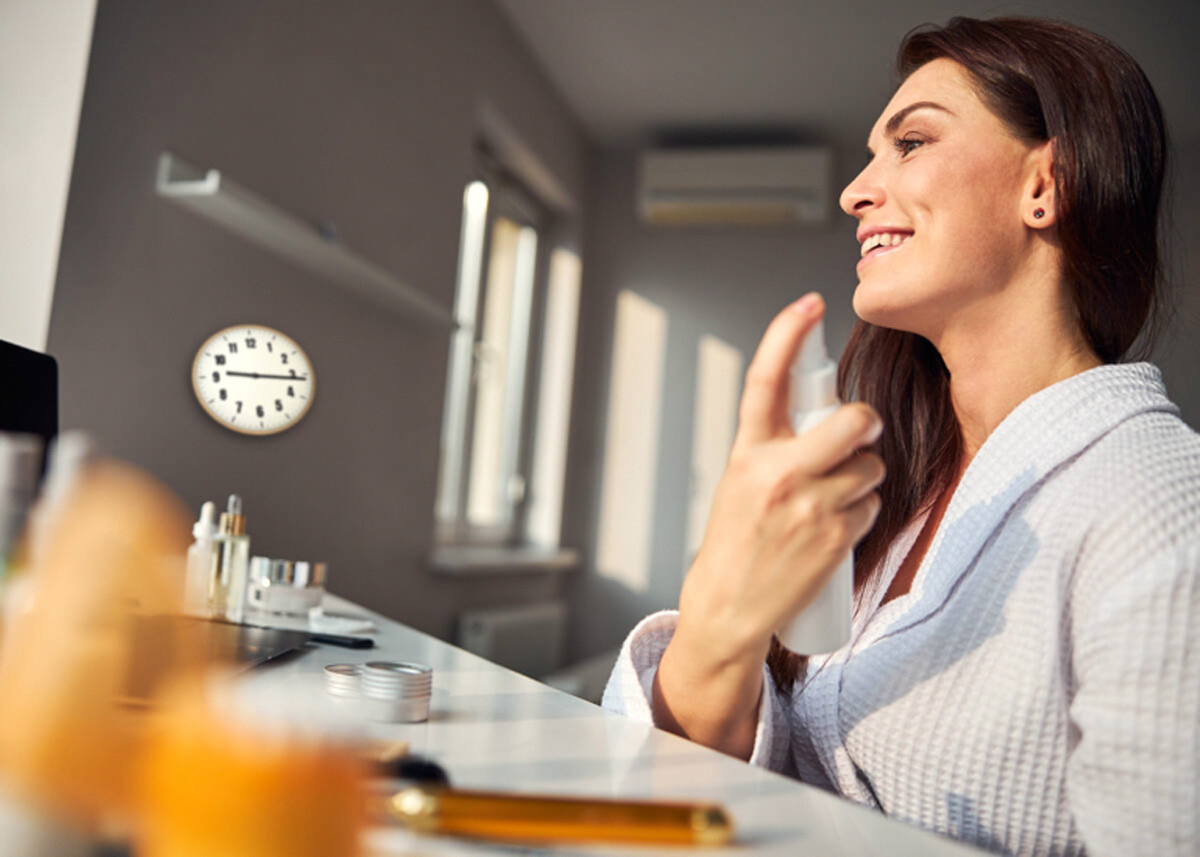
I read 9,16
